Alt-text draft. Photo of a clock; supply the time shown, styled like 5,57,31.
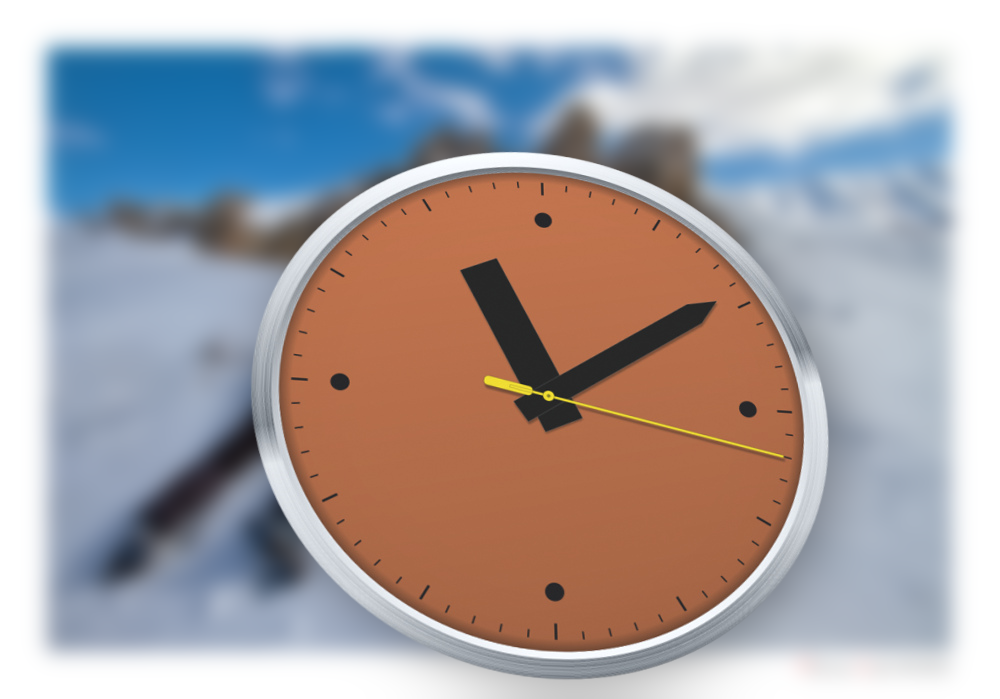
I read 11,09,17
